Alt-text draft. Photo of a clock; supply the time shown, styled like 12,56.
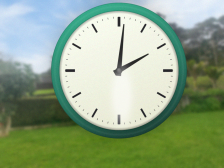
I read 2,01
